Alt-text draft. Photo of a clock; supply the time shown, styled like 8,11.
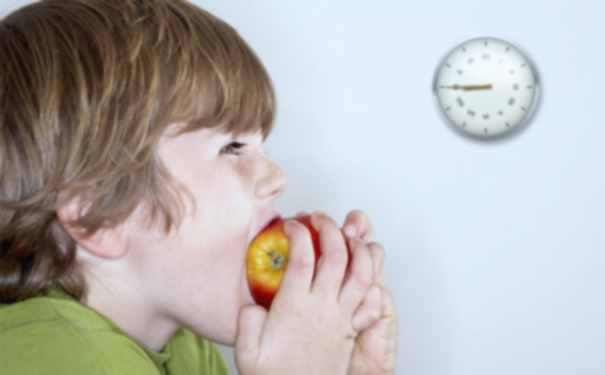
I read 8,45
